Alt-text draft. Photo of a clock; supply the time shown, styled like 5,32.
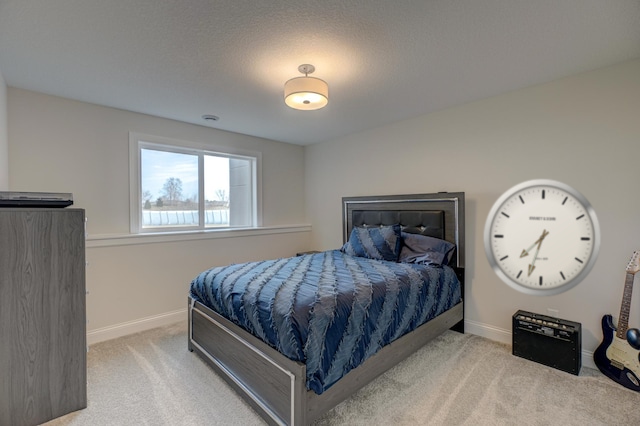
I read 7,33
